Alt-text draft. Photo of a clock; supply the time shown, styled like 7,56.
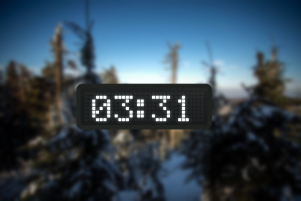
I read 3,31
